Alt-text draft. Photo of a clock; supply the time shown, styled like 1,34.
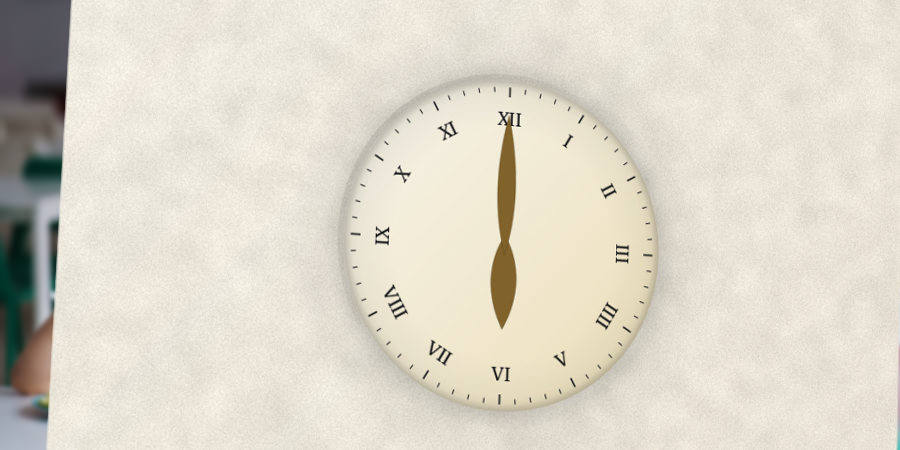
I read 6,00
